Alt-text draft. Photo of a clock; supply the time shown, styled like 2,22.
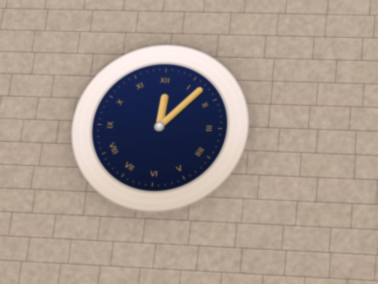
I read 12,07
